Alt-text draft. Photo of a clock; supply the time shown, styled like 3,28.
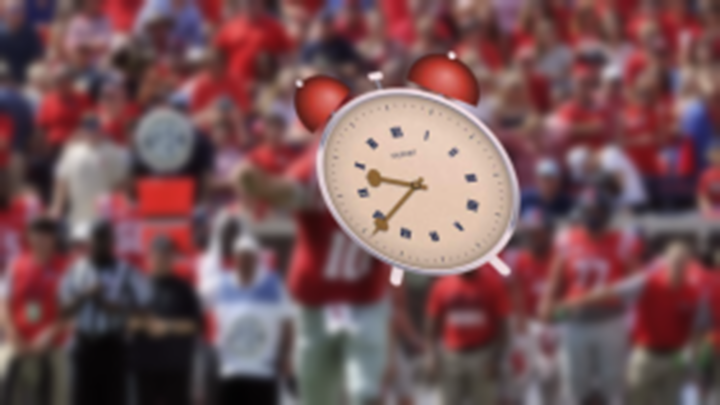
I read 9,39
